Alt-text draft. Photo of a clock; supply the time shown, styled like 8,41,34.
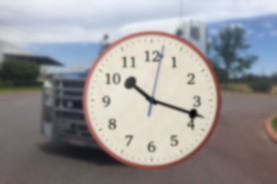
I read 10,18,02
